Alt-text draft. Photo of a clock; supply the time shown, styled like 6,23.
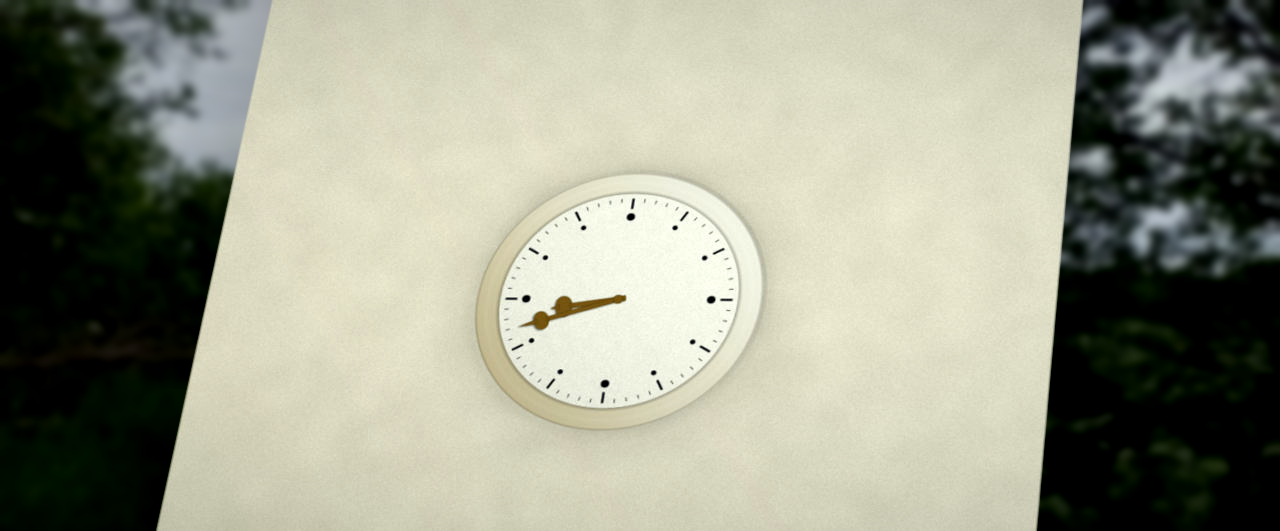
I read 8,42
